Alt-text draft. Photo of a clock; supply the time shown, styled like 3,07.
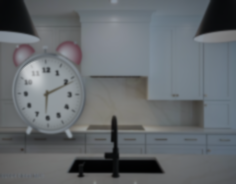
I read 6,11
